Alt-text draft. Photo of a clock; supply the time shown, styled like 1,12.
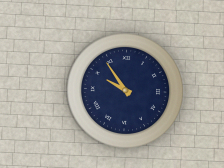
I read 9,54
